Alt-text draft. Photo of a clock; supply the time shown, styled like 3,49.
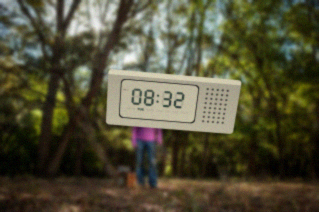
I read 8,32
